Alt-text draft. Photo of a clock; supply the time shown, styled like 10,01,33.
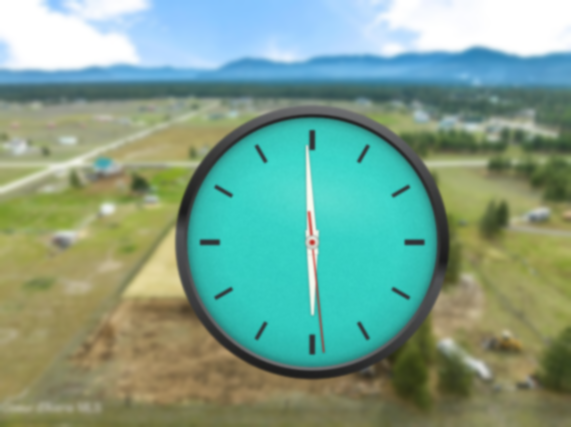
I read 5,59,29
